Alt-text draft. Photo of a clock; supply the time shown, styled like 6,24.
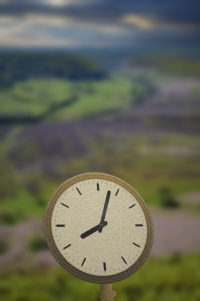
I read 8,03
